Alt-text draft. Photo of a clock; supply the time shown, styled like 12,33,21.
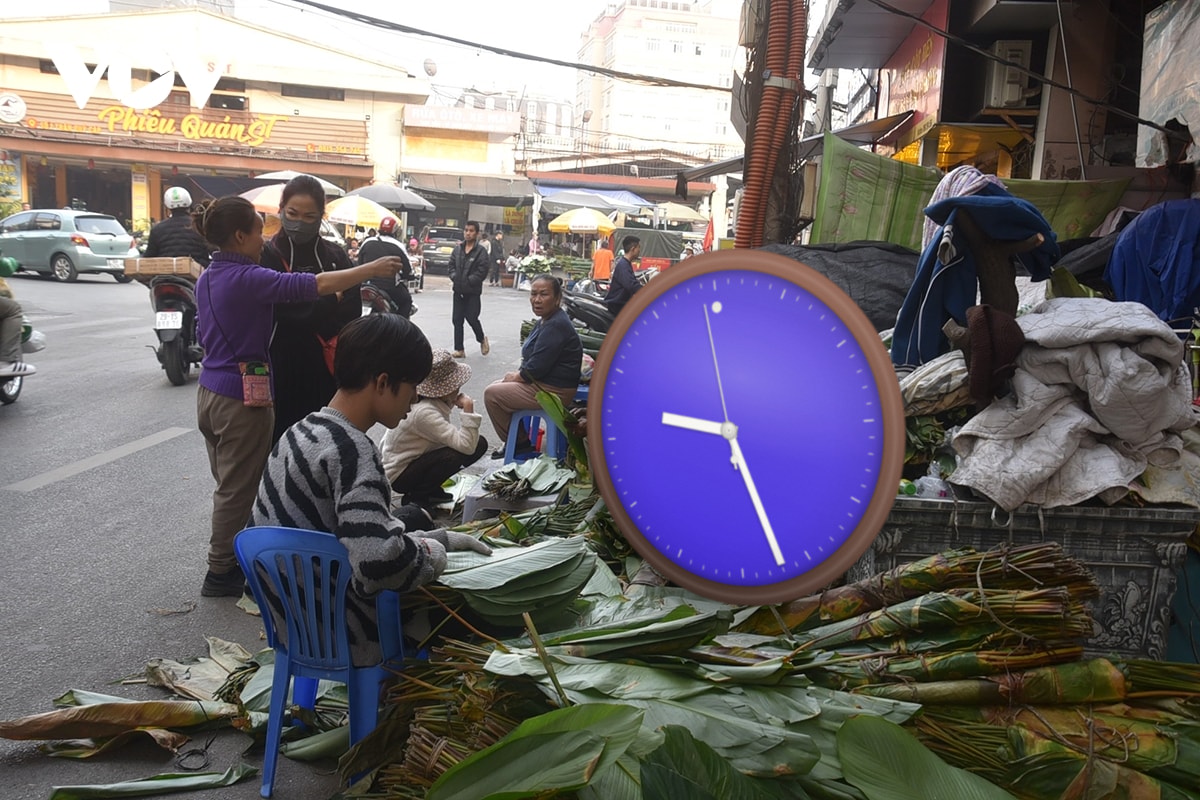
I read 9,26,59
